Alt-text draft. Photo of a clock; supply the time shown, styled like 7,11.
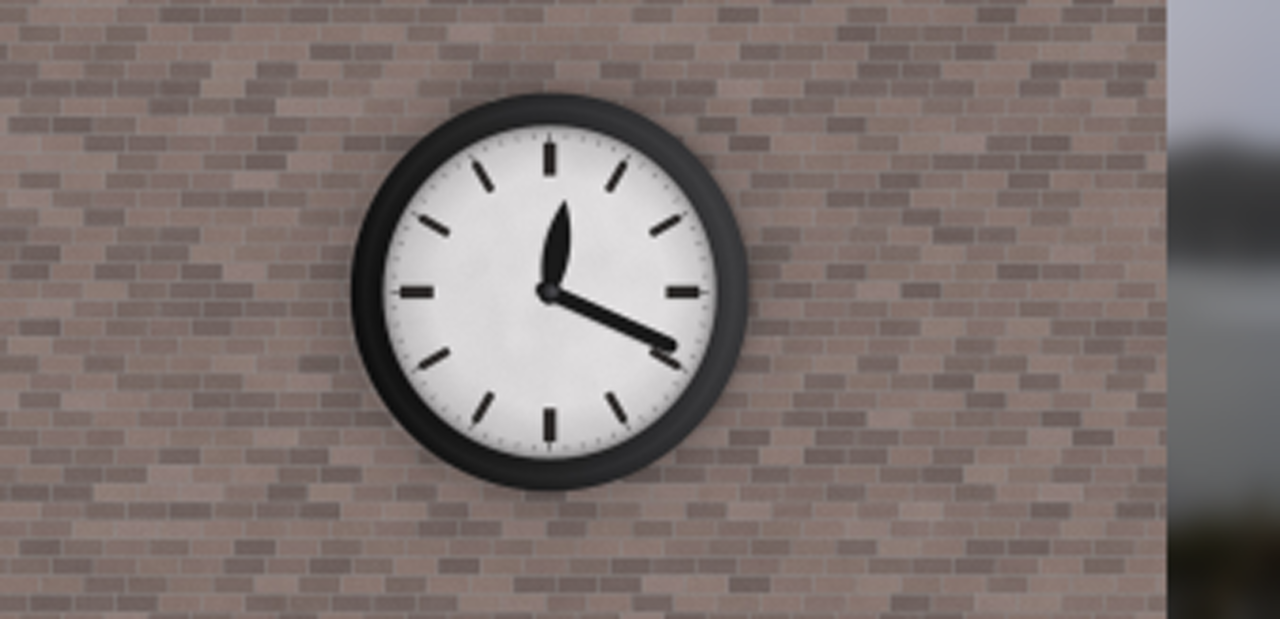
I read 12,19
